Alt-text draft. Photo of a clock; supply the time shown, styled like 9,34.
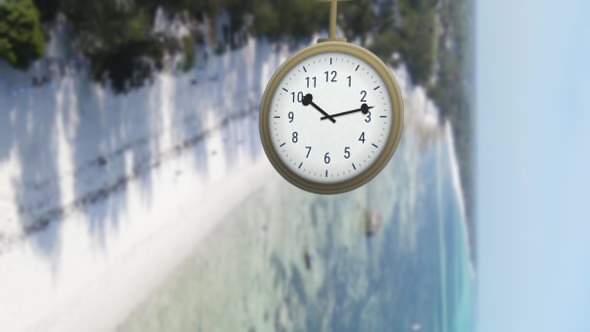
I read 10,13
